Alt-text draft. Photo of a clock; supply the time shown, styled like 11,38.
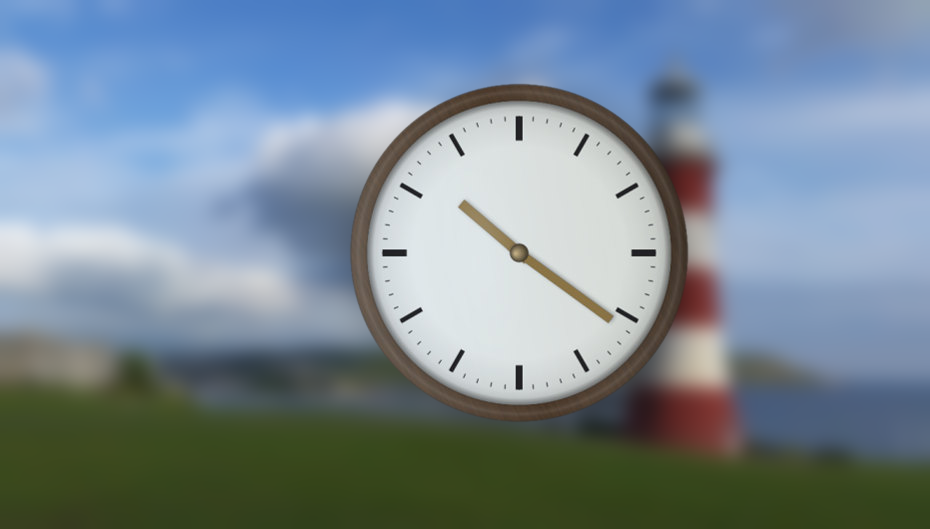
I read 10,21
